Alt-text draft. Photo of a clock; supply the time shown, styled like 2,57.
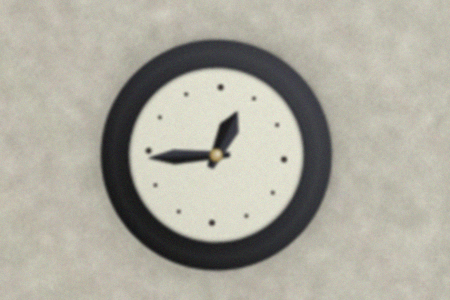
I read 12,44
